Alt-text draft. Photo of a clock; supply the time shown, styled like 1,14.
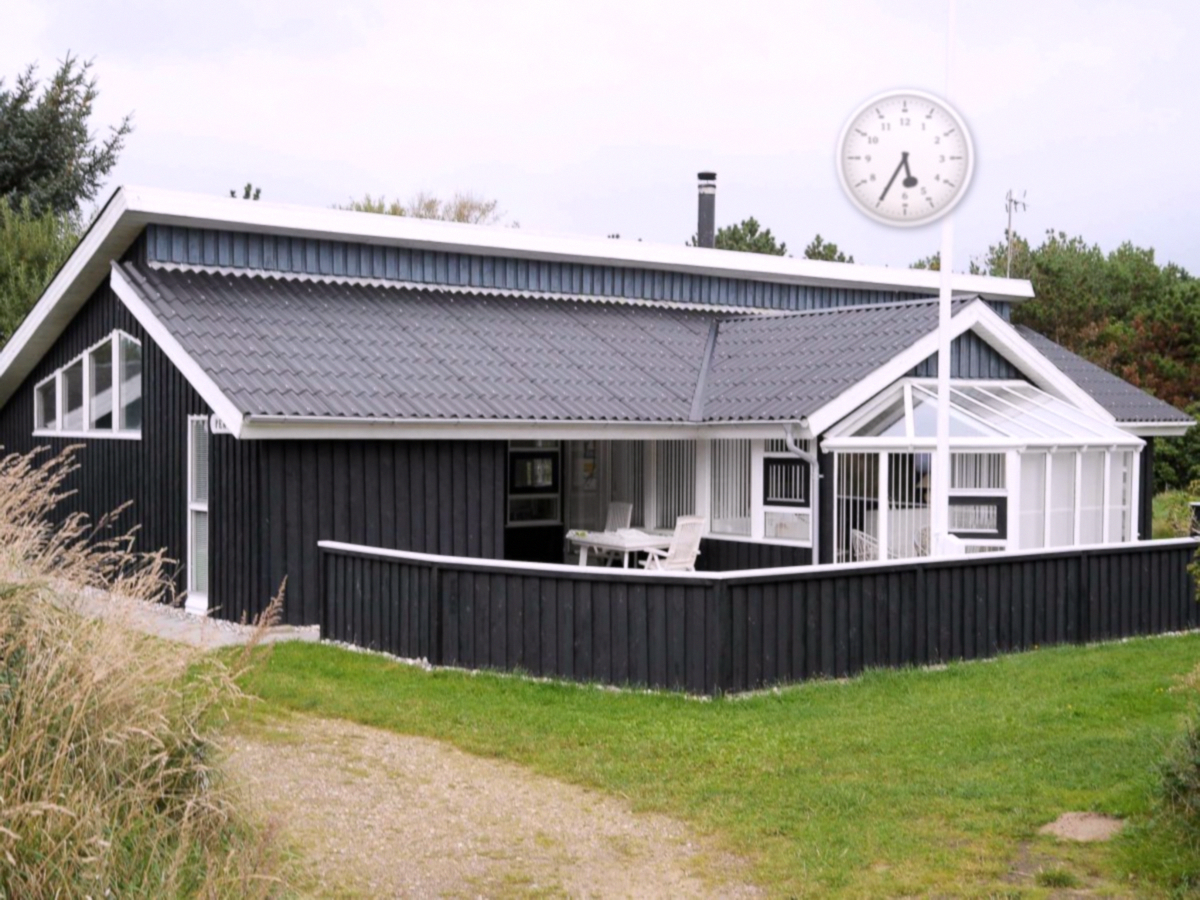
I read 5,35
